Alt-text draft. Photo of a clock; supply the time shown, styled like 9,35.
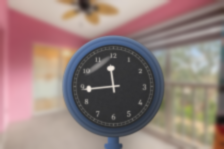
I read 11,44
